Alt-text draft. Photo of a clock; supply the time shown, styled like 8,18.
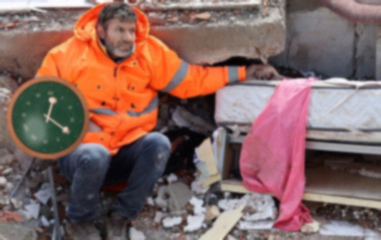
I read 12,20
